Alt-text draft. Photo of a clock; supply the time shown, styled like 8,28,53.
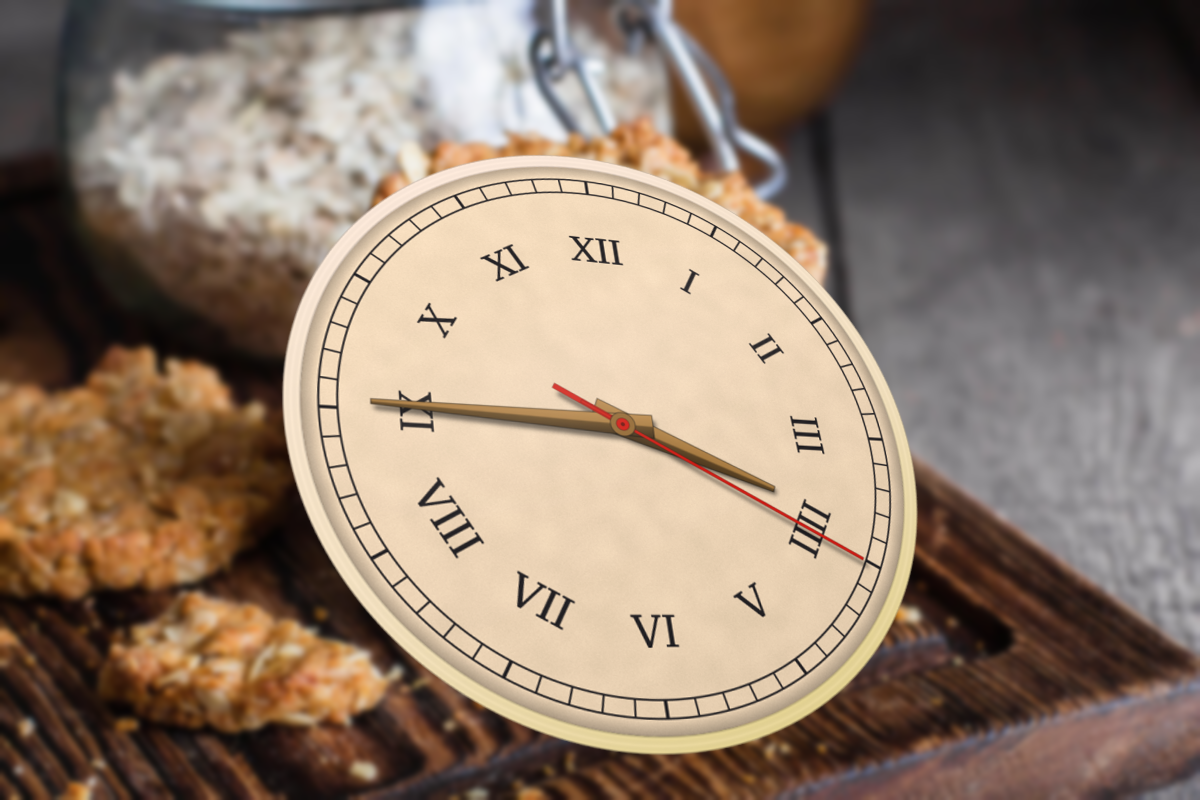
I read 3,45,20
